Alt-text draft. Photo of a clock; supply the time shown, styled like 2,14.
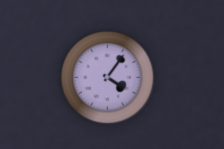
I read 4,06
